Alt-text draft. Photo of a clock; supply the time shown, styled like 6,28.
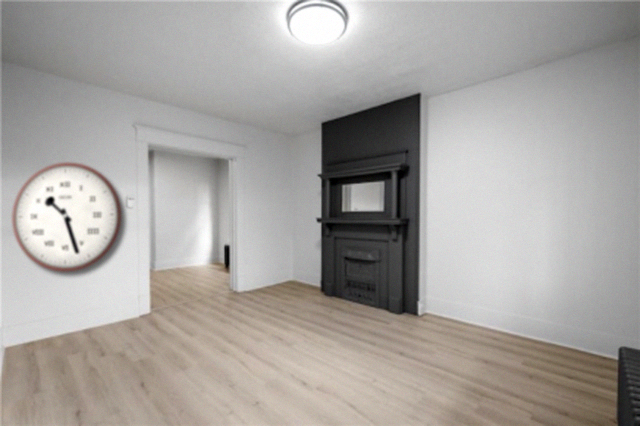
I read 10,27
